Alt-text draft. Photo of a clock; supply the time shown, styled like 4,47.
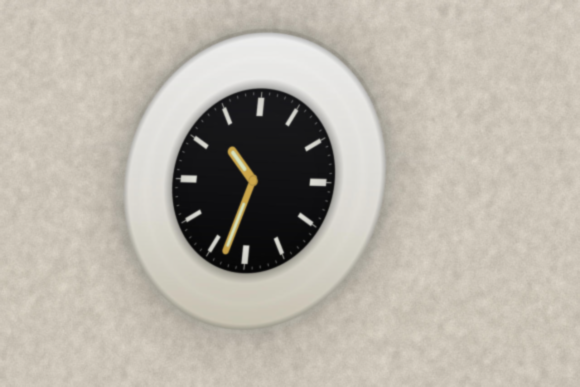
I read 10,33
